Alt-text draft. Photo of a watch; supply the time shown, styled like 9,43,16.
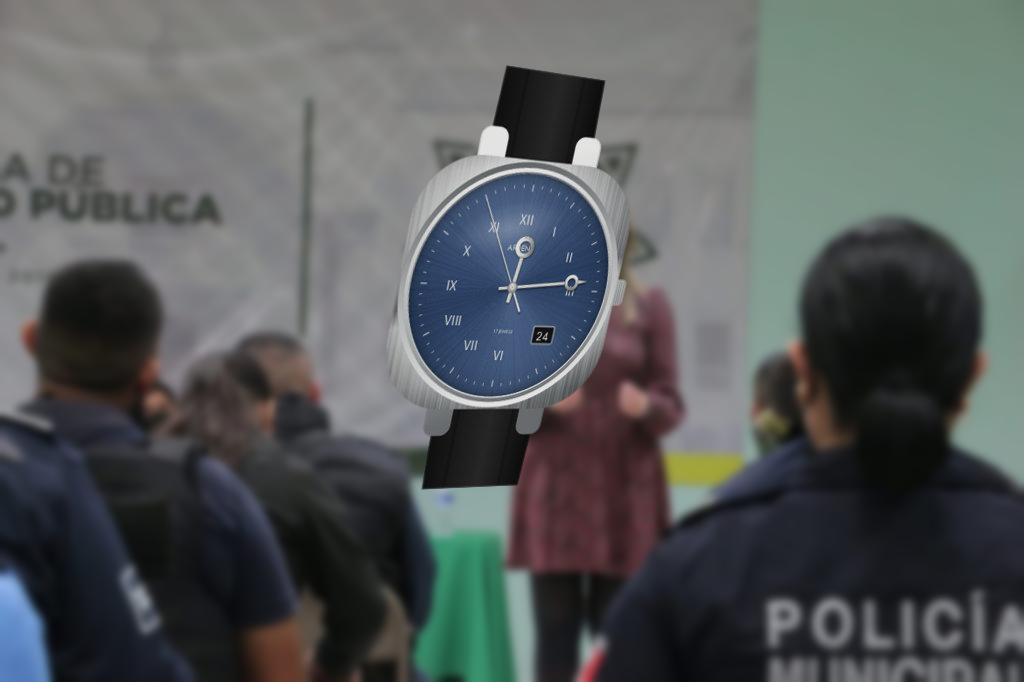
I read 12,13,55
